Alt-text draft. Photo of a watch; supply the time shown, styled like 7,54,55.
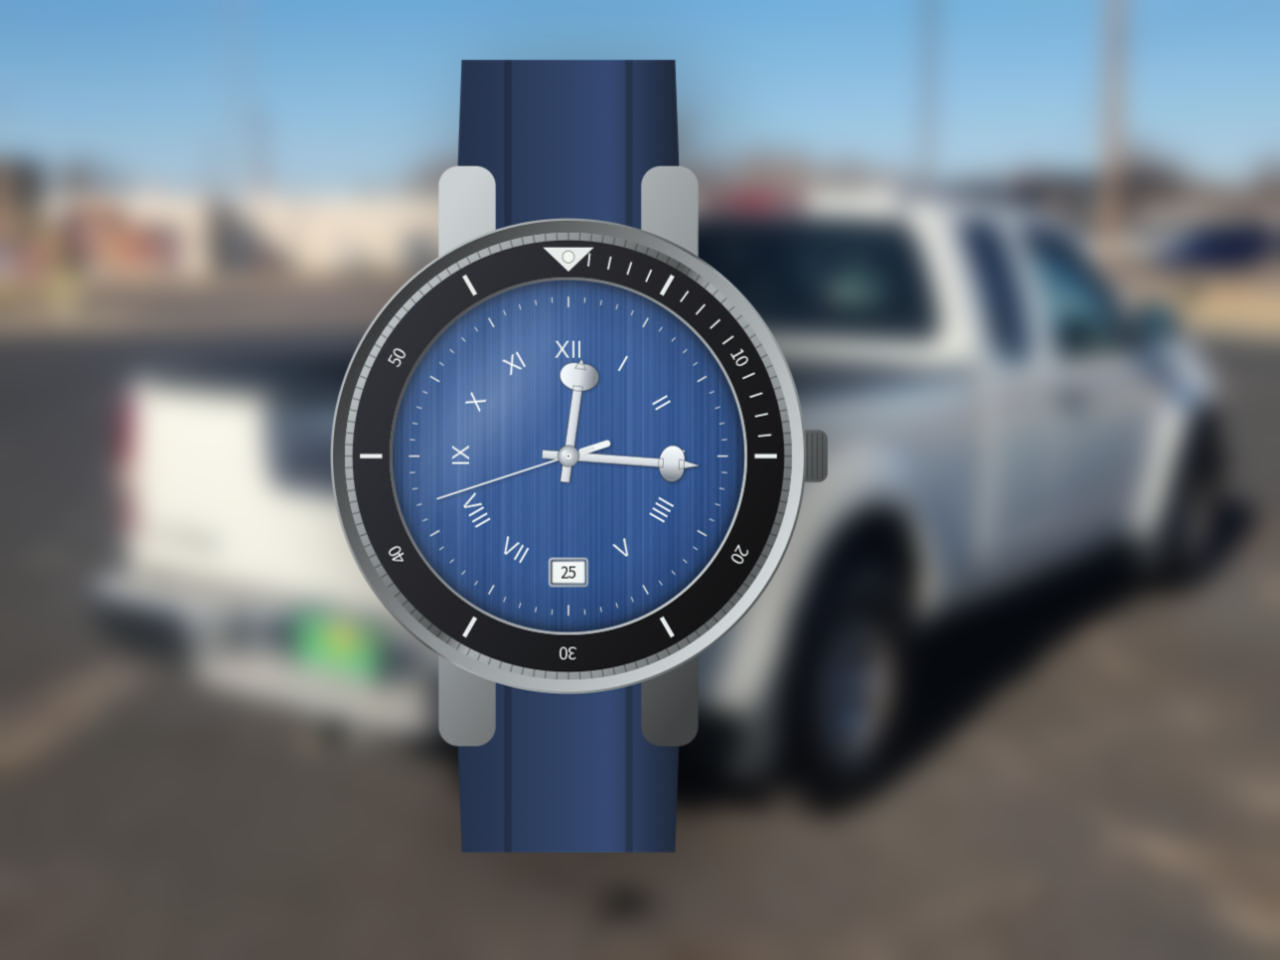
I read 12,15,42
